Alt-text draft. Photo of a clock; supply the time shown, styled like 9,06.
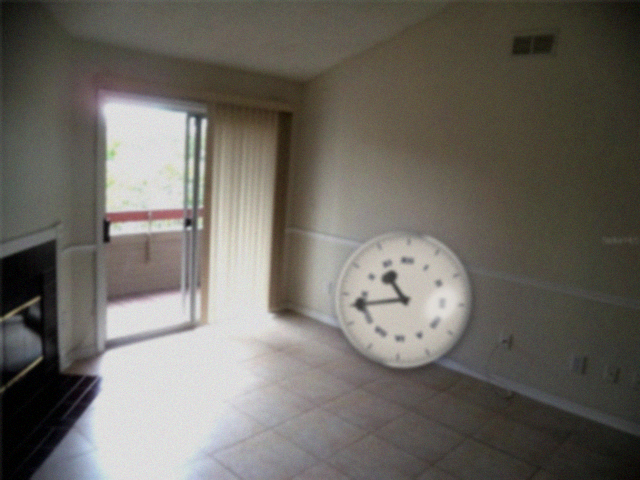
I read 10,43
